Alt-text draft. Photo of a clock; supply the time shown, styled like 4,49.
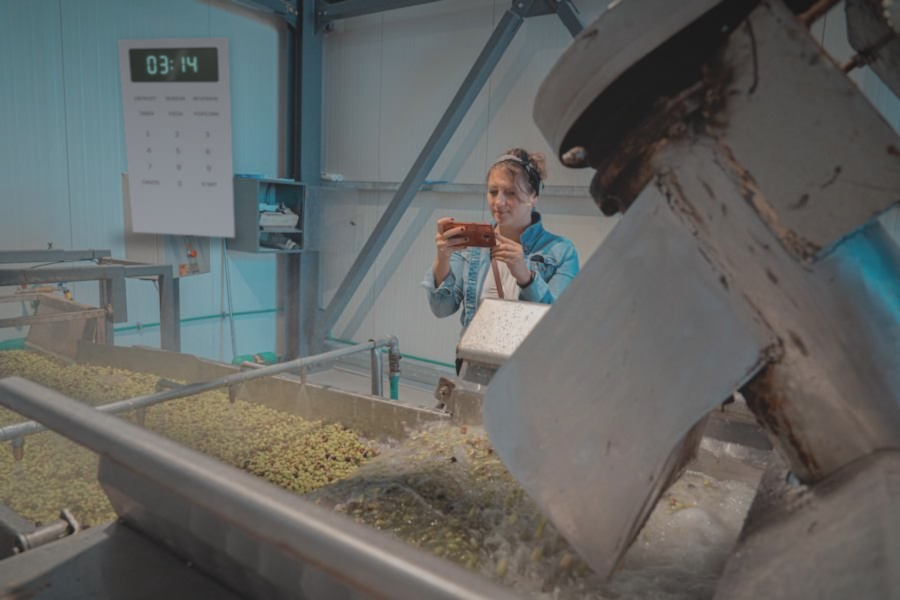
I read 3,14
